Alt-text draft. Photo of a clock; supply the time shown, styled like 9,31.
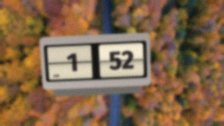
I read 1,52
